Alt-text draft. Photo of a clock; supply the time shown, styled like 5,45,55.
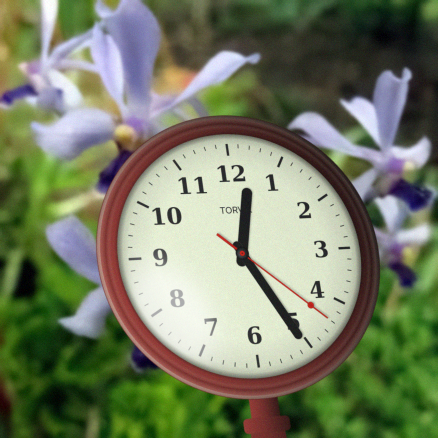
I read 12,25,22
